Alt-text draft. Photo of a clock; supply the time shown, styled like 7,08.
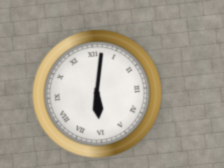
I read 6,02
